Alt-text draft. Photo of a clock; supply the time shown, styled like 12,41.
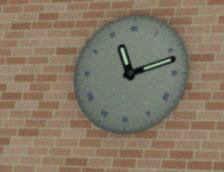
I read 11,12
